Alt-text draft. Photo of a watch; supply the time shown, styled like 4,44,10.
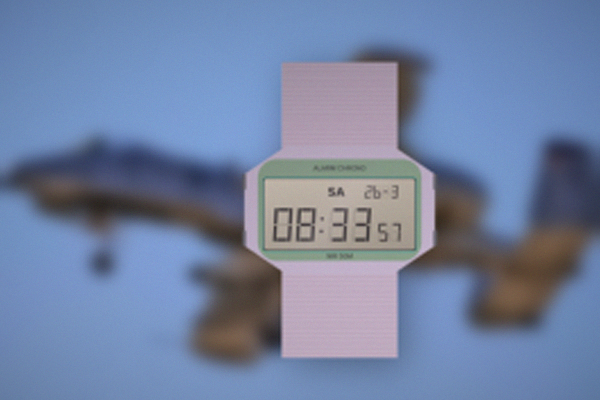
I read 8,33,57
